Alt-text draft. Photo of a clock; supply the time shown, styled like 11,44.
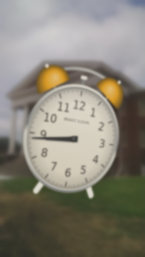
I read 8,44
